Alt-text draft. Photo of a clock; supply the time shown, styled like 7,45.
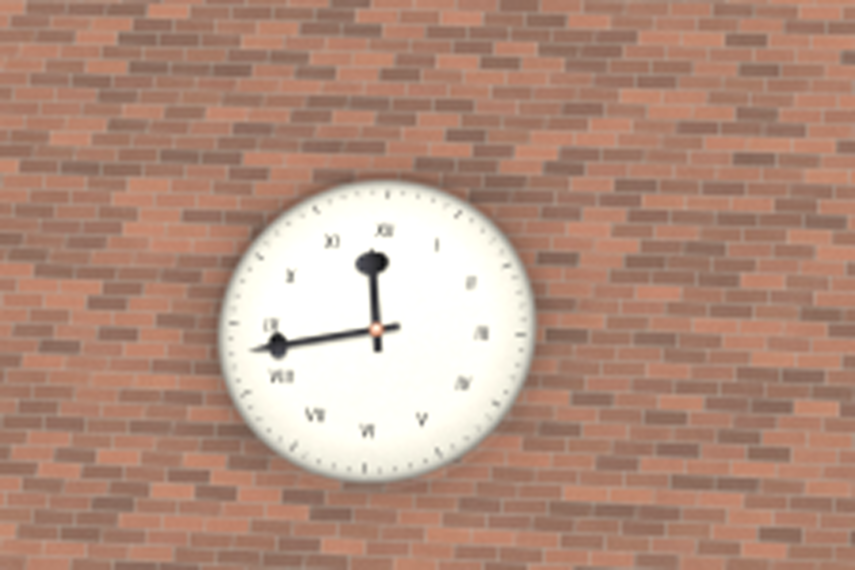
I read 11,43
